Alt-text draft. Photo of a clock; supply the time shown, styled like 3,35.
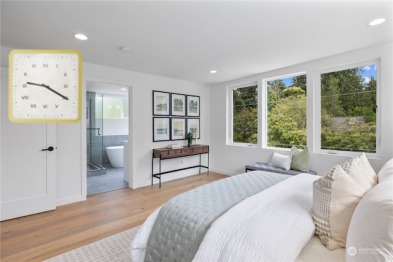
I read 9,20
